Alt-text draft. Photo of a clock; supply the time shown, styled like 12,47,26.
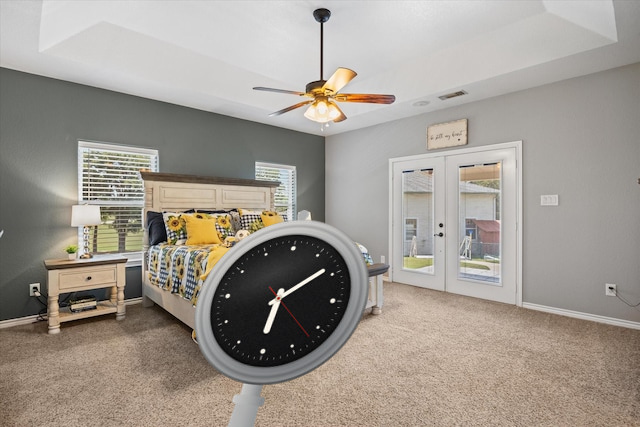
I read 6,08,22
